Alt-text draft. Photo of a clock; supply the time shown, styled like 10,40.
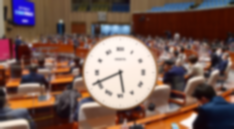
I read 5,41
